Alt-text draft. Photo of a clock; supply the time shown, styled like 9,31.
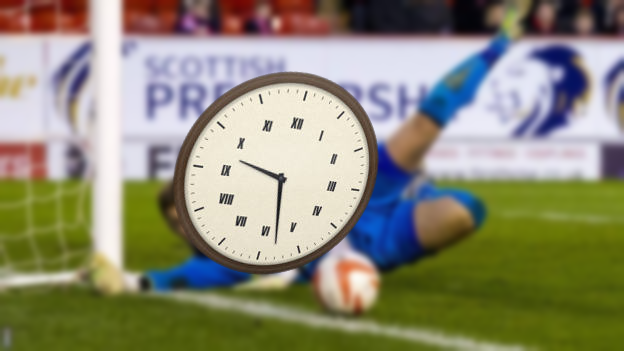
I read 9,28
